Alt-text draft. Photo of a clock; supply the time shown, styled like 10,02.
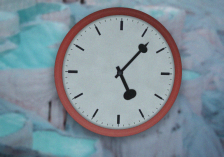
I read 5,07
